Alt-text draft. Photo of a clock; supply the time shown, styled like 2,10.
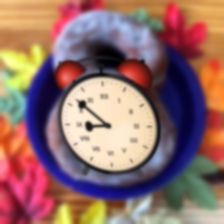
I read 8,52
